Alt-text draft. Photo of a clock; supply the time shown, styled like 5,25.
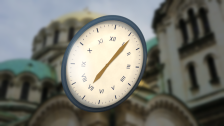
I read 7,06
